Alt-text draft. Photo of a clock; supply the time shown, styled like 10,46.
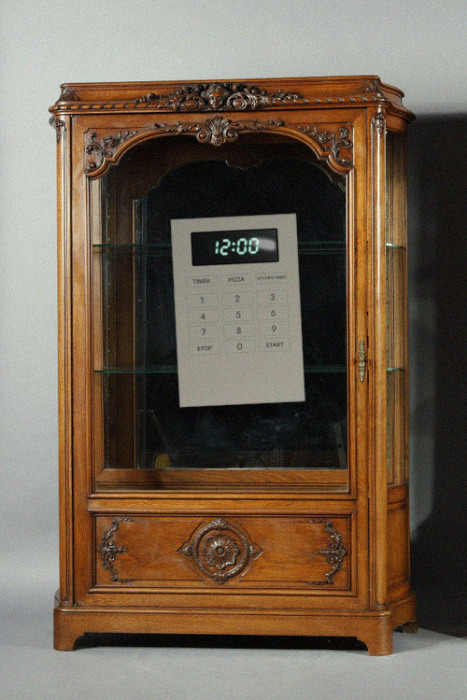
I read 12,00
